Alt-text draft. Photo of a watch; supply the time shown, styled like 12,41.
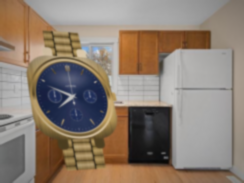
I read 7,49
